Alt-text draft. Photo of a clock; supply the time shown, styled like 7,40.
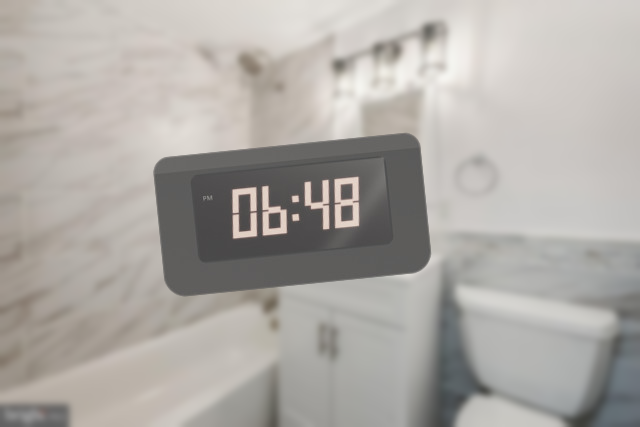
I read 6,48
